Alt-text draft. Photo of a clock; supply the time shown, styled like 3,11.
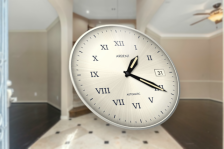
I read 1,20
